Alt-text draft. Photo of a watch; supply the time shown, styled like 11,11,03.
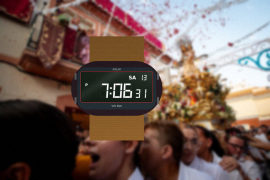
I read 7,06,31
